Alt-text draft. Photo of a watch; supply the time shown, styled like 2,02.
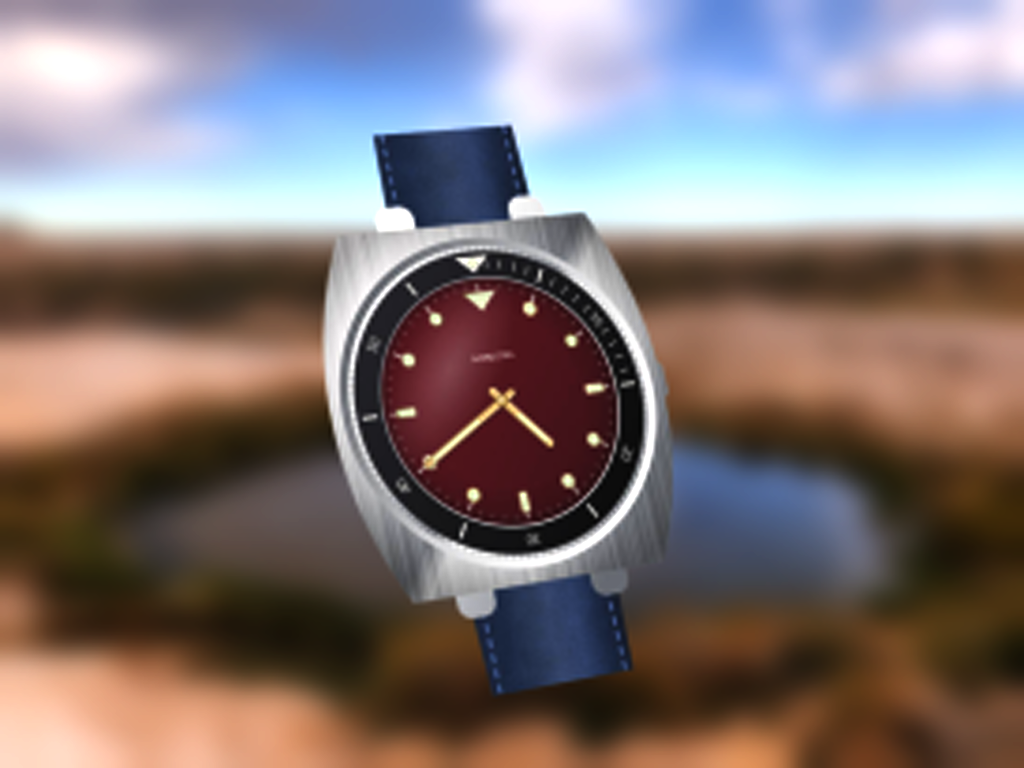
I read 4,40
